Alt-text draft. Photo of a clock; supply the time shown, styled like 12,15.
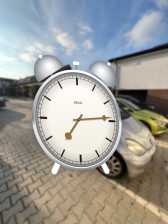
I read 7,14
